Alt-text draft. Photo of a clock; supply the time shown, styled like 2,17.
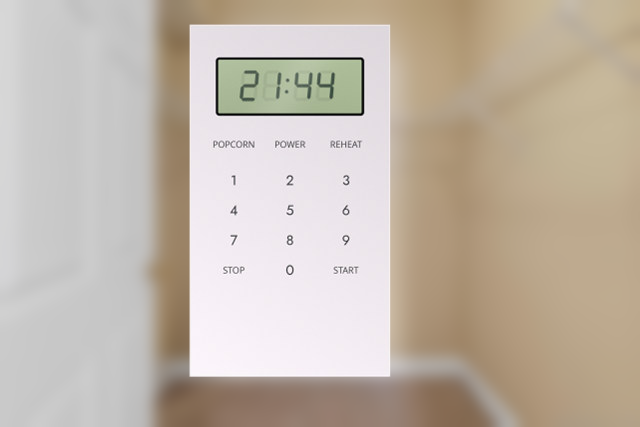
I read 21,44
